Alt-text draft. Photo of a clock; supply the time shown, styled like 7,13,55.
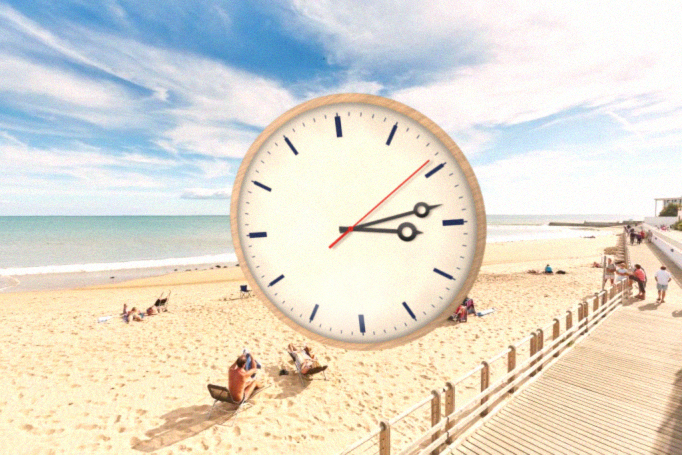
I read 3,13,09
